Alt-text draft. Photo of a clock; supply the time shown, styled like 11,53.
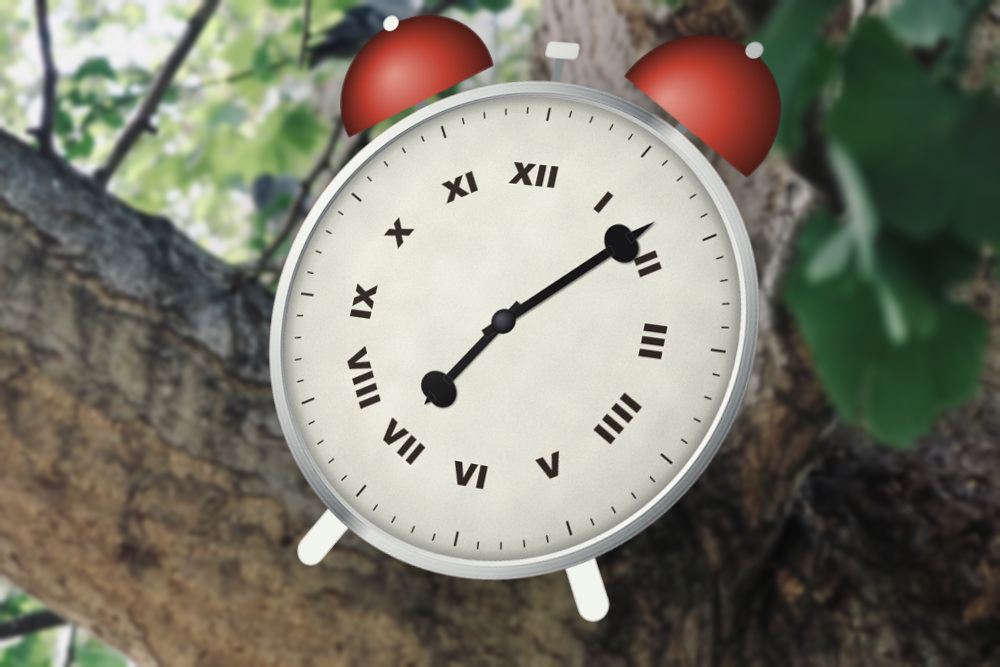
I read 7,08
